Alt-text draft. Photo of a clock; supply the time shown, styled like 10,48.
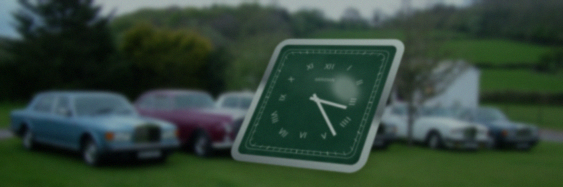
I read 3,23
